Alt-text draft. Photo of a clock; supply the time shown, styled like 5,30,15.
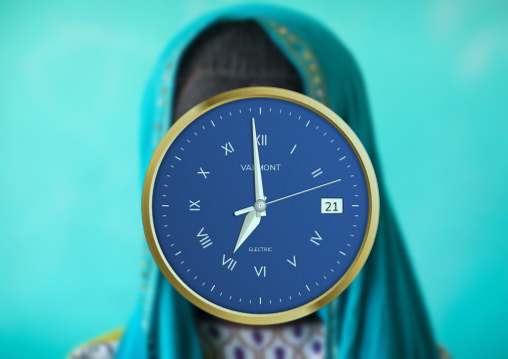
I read 6,59,12
